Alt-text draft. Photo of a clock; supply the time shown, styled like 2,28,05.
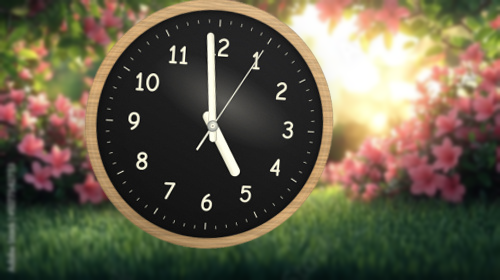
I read 4,59,05
